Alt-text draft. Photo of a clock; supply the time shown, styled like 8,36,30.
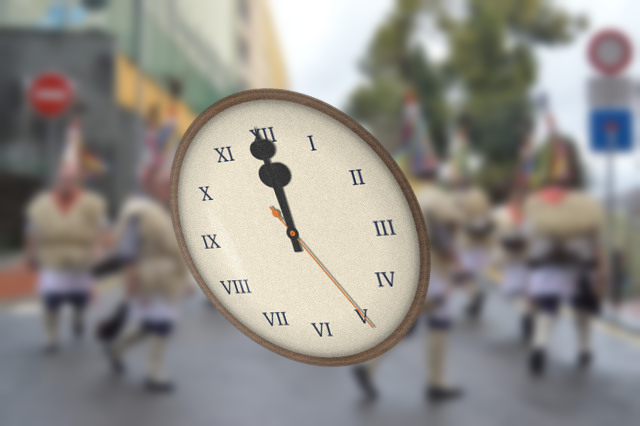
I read 11,59,25
